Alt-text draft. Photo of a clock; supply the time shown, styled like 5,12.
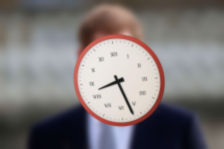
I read 8,27
